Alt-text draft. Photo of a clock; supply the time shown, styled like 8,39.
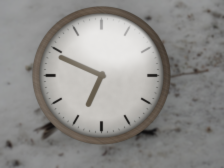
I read 6,49
